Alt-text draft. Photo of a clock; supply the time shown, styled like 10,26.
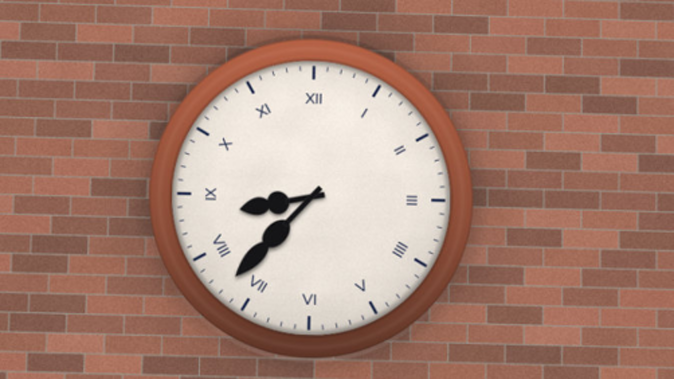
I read 8,37
